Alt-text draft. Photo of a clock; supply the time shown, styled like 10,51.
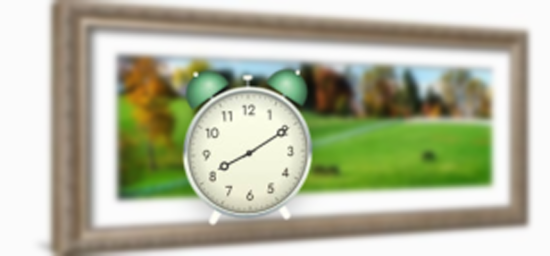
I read 8,10
